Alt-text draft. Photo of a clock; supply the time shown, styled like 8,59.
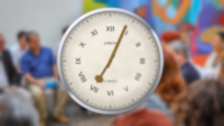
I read 7,04
